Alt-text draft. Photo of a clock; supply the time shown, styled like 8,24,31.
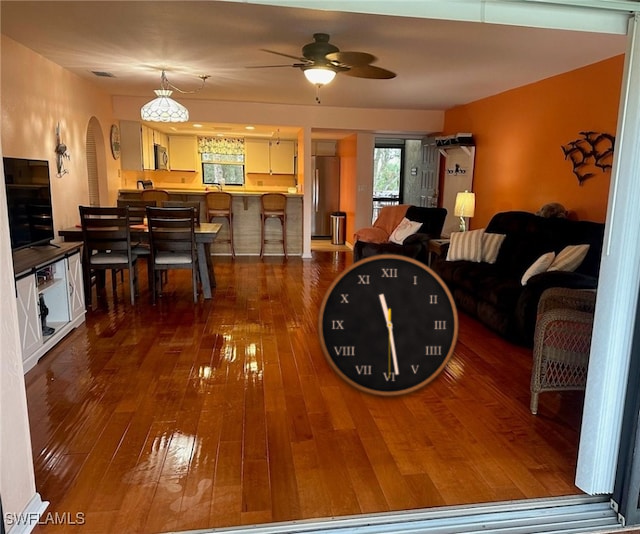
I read 11,28,30
